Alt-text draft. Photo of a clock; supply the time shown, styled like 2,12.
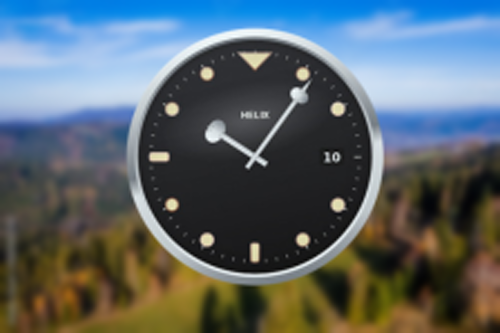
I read 10,06
